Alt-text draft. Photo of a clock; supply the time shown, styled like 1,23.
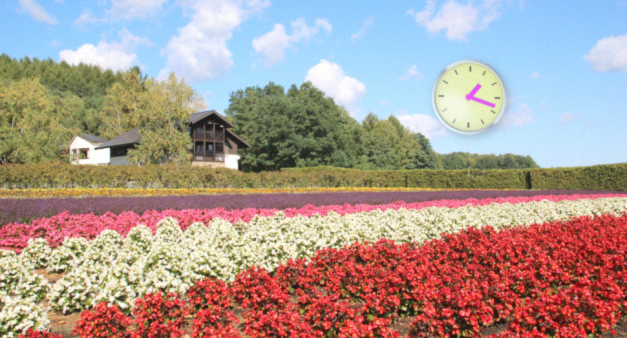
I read 1,18
